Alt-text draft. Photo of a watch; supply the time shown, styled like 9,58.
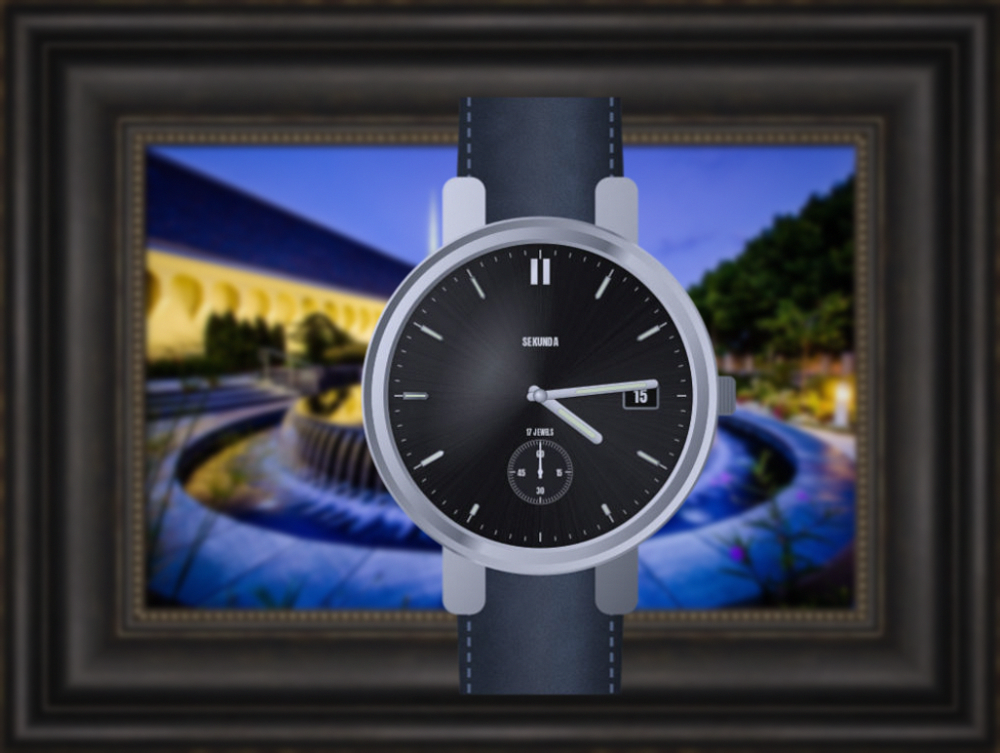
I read 4,14
